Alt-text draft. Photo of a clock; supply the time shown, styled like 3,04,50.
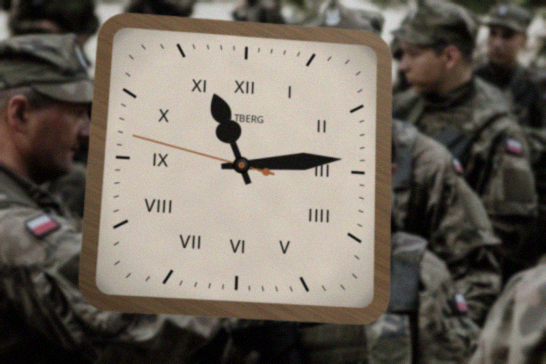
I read 11,13,47
